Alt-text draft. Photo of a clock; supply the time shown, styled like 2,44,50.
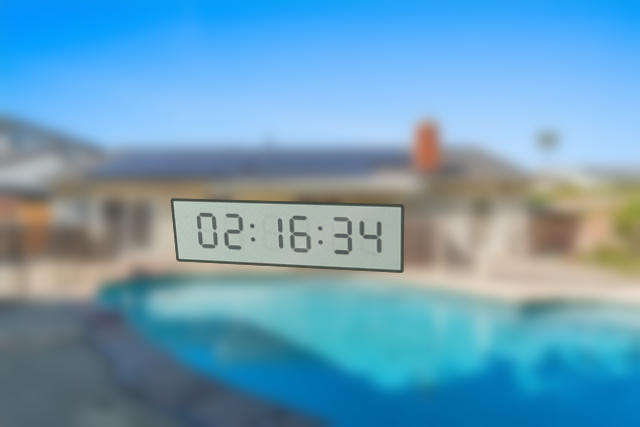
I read 2,16,34
